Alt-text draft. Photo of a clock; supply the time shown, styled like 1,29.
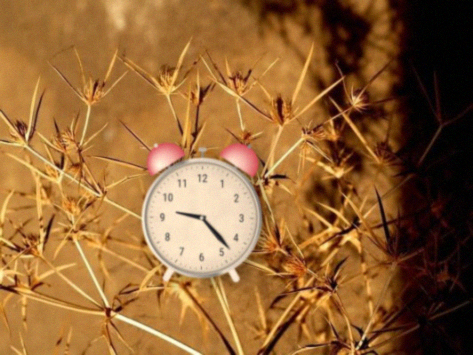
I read 9,23
